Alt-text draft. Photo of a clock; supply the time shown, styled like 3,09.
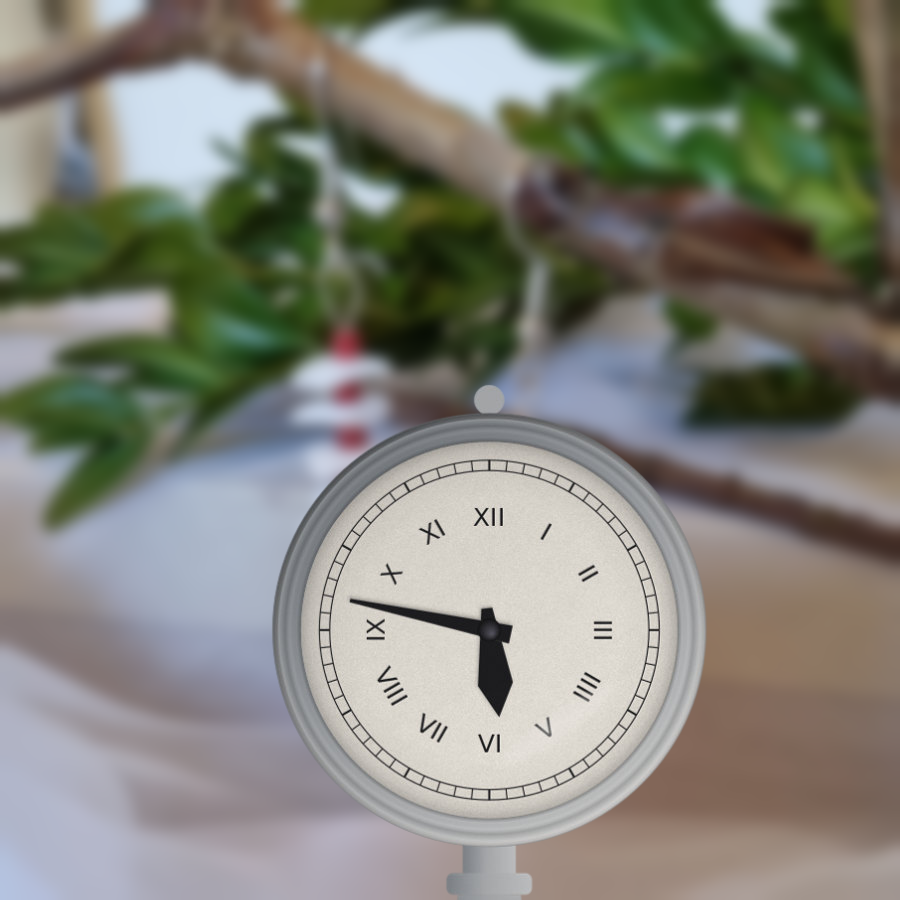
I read 5,47
